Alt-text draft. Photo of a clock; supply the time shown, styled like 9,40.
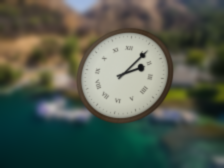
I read 2,06
